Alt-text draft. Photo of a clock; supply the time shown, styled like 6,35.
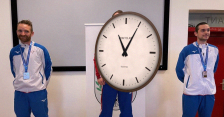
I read 11,05
